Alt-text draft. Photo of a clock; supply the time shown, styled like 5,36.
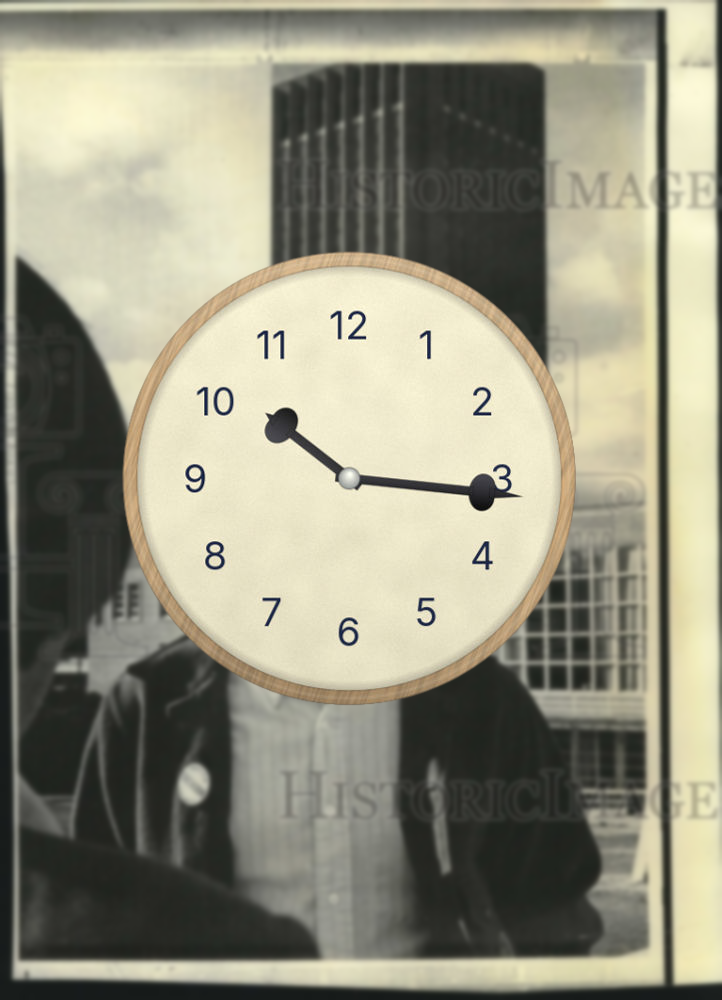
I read 10,16
